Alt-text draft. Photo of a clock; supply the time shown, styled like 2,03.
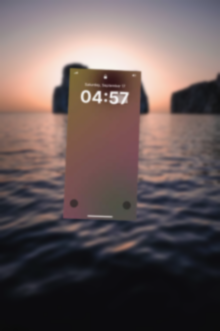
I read 4,57
